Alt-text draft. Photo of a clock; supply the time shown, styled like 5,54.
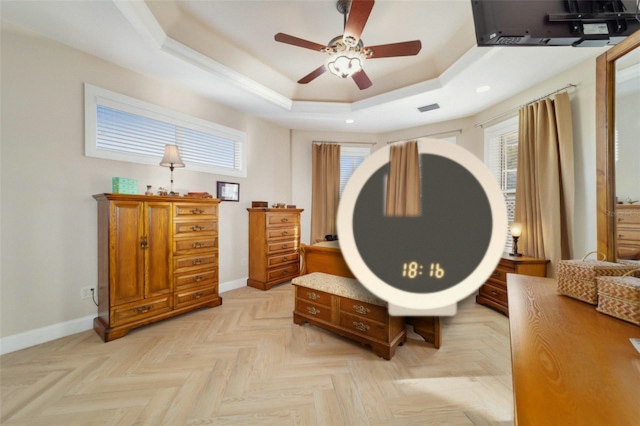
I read 18,16
